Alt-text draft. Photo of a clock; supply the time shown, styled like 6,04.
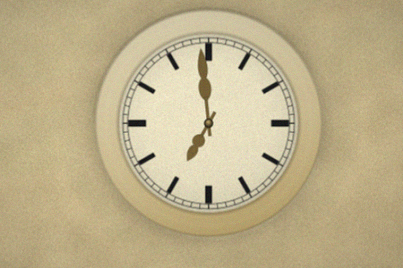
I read 6,59
